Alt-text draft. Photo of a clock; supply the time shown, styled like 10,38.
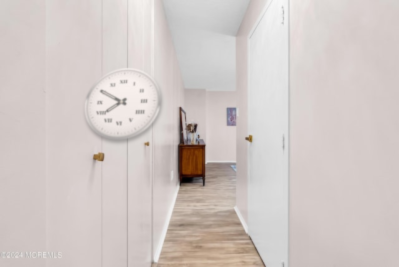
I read 7,50
